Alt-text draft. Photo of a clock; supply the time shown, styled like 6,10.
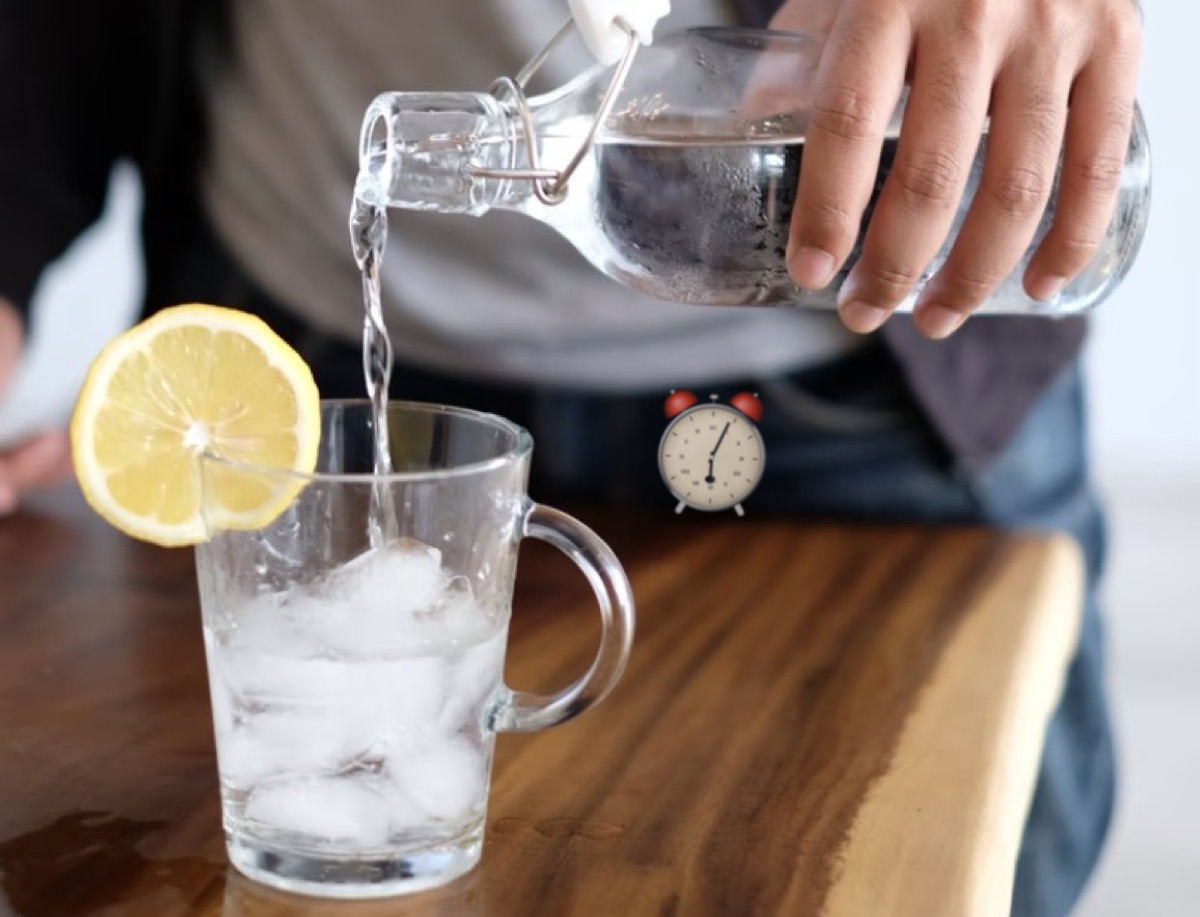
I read 6,04
